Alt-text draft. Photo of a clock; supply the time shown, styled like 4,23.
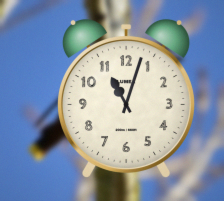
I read 11,03
